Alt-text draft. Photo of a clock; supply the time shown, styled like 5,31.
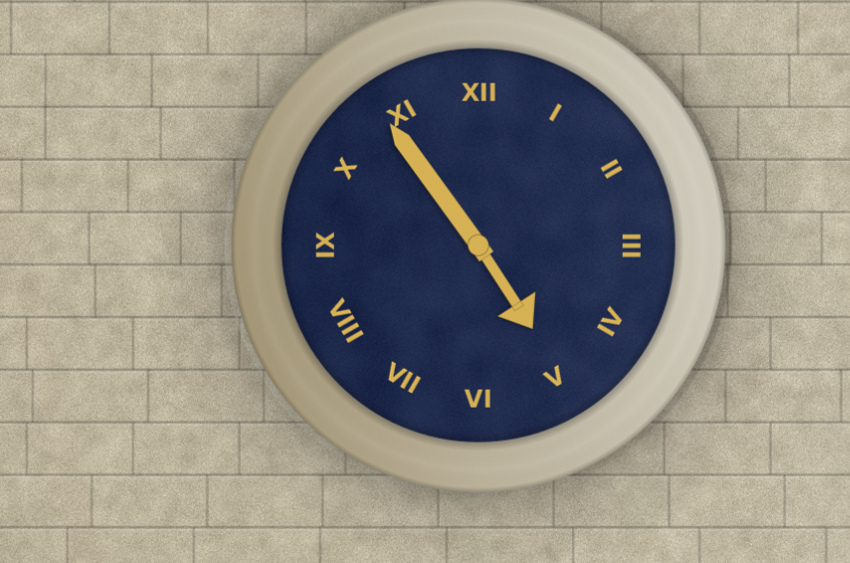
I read 4,54
